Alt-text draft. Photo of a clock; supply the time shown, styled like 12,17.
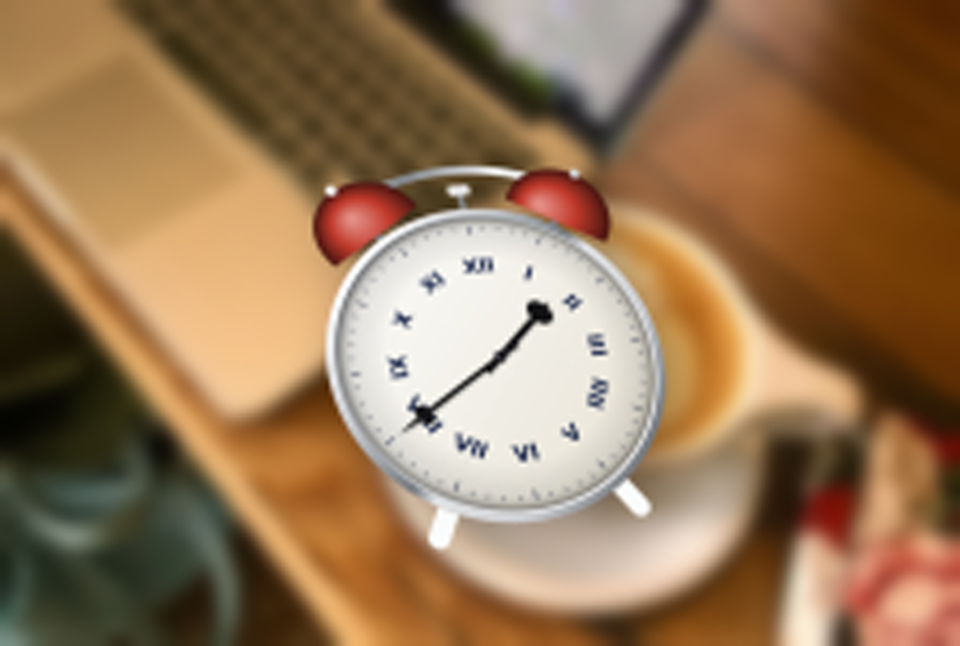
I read 1,40
